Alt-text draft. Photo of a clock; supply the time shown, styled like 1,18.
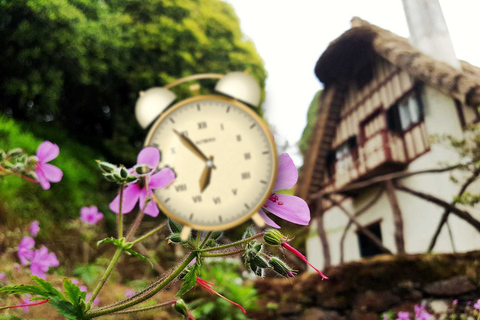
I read 6,54
